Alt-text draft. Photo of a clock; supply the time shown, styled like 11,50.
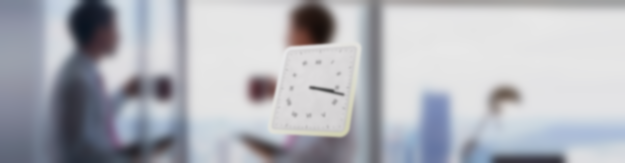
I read 3,17
